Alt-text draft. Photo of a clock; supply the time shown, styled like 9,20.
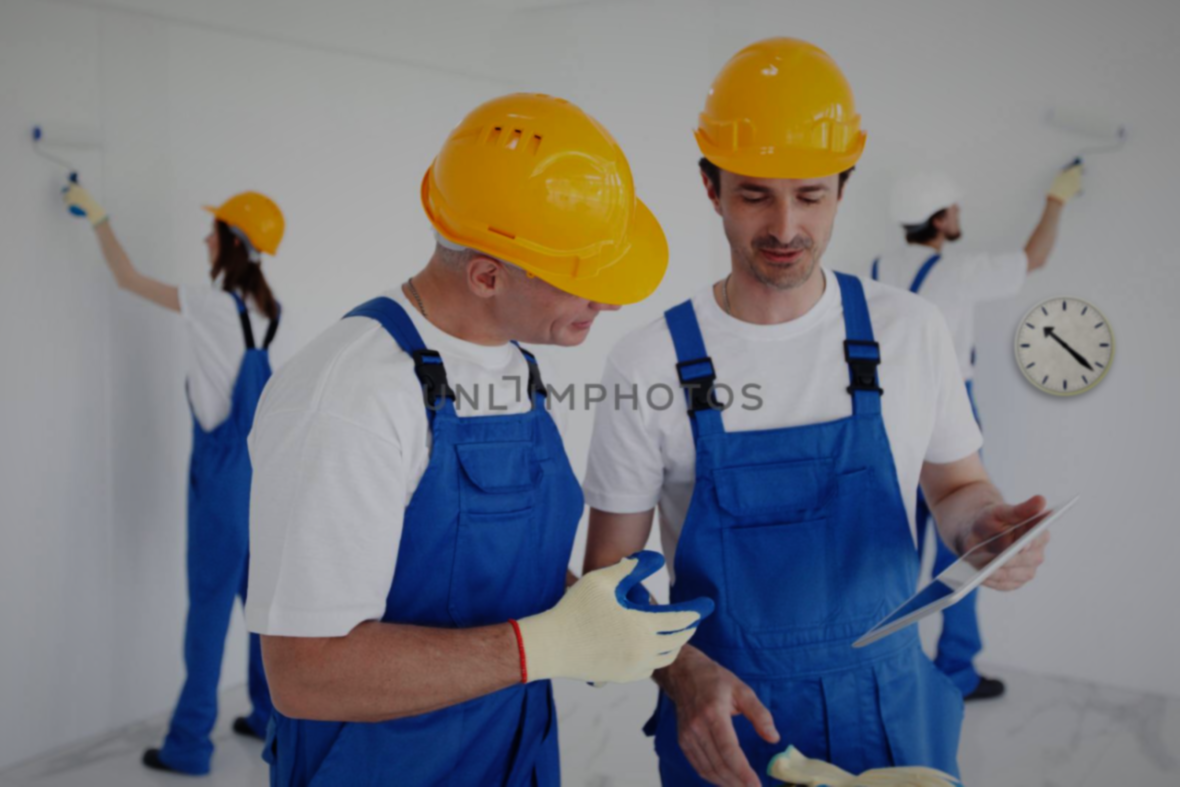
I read 10,22
